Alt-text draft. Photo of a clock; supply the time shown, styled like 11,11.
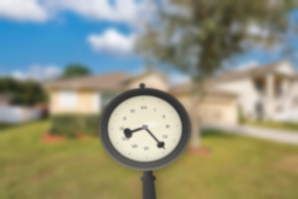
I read 8,24
